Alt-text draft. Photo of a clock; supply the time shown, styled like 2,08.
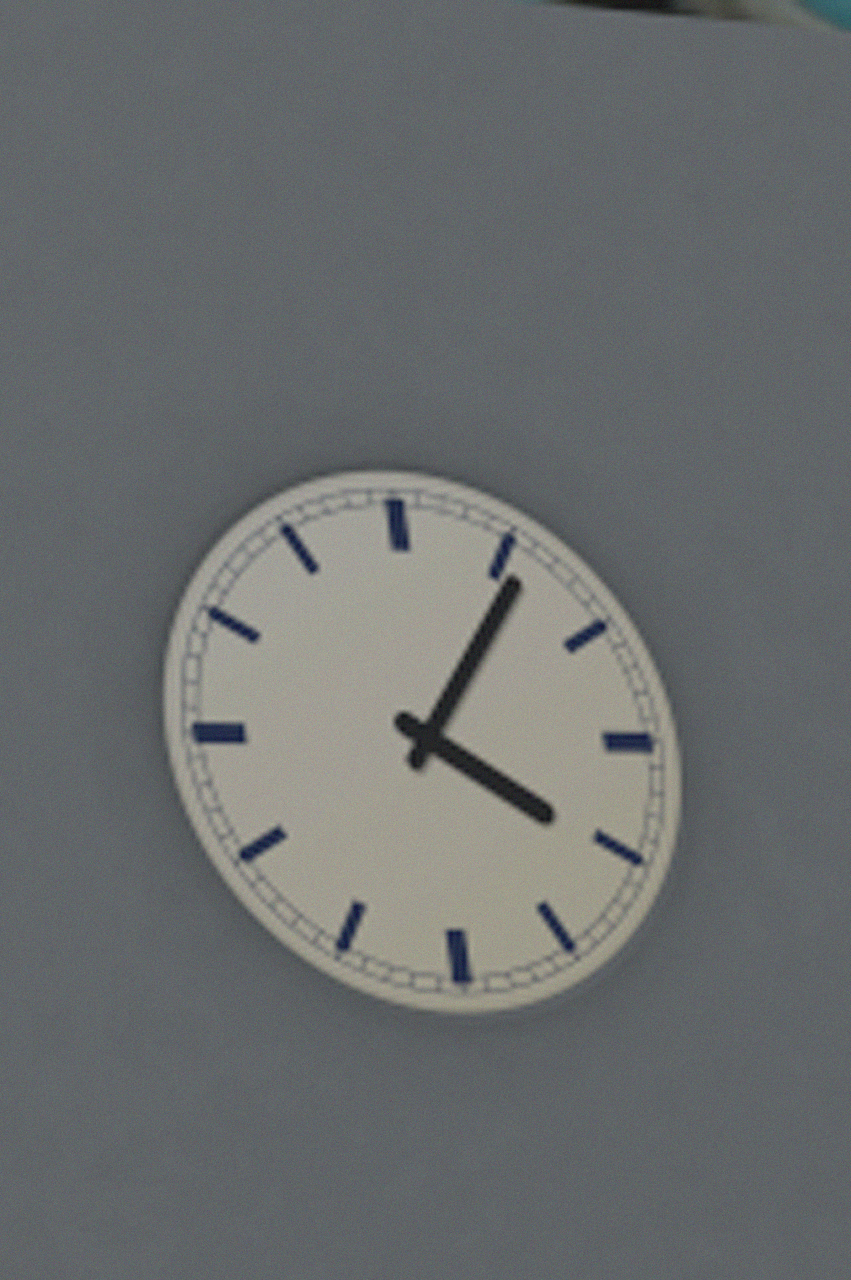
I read 4,06
